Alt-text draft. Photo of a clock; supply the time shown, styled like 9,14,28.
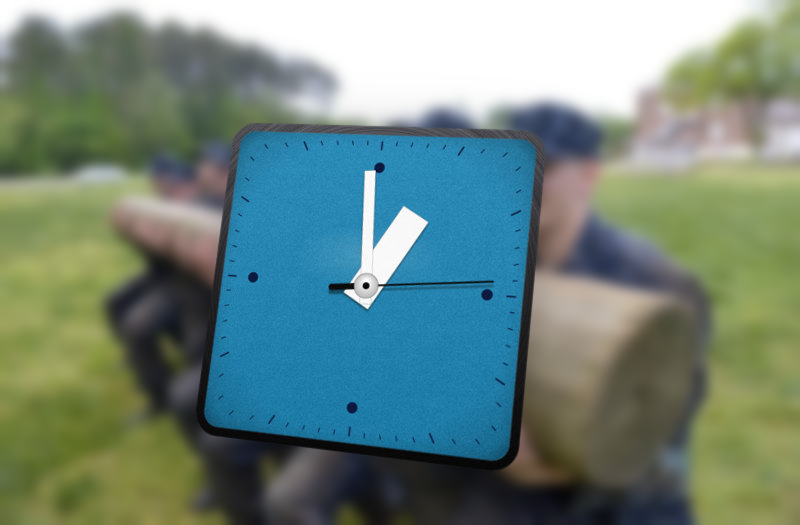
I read 12,59,14
